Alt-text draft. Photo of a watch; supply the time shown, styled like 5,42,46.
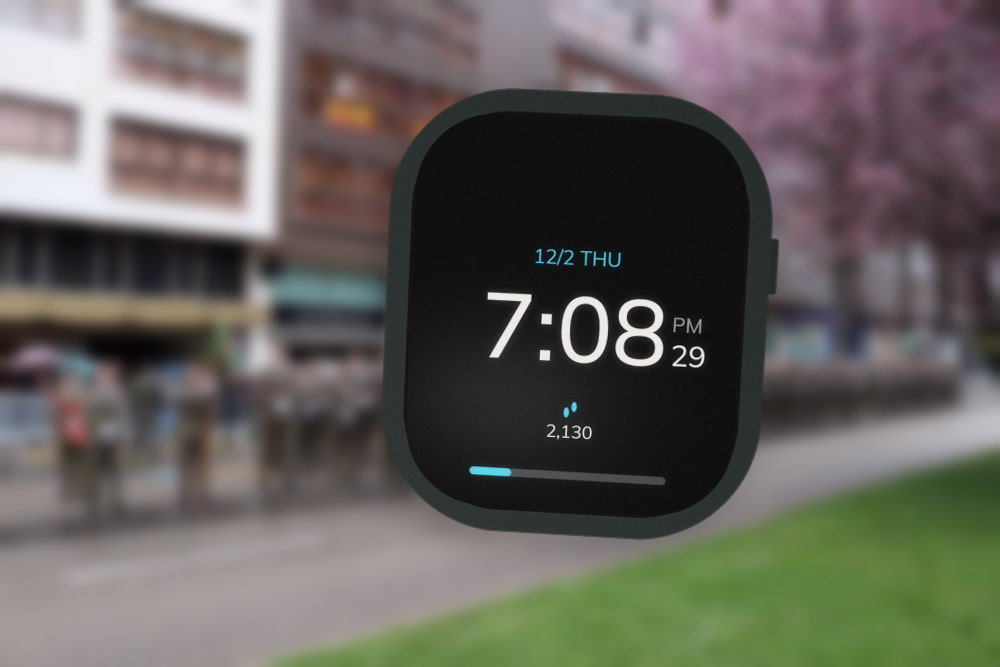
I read 7,08,29
